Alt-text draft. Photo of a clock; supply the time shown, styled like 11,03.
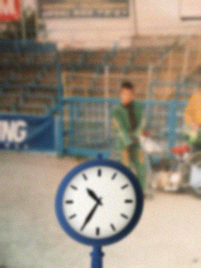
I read 10,35
